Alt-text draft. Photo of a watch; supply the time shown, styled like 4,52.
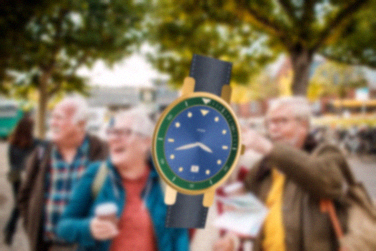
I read 3,42
